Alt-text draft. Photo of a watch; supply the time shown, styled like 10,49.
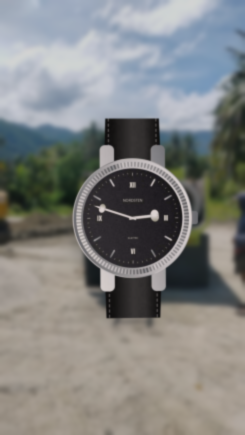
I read 2,48
